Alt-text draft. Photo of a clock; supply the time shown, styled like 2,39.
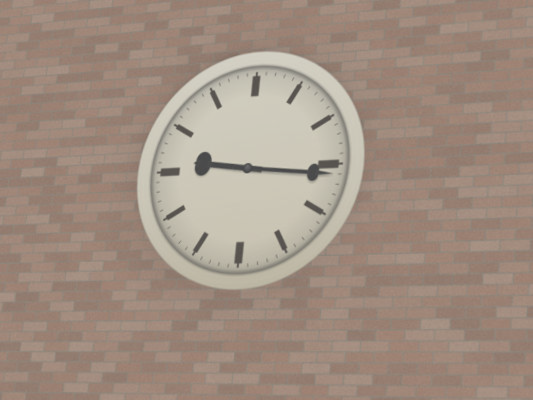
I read 9,16
